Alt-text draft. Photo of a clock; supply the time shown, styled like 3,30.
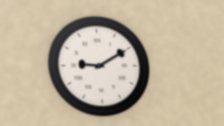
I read 9,10
